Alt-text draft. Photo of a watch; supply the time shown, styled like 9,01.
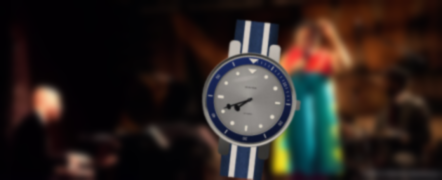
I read 7,41
